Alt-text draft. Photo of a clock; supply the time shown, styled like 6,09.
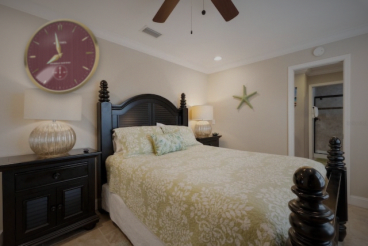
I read 7,58
